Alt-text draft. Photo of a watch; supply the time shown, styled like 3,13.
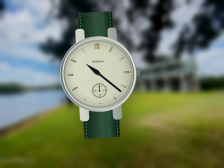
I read 10,22
